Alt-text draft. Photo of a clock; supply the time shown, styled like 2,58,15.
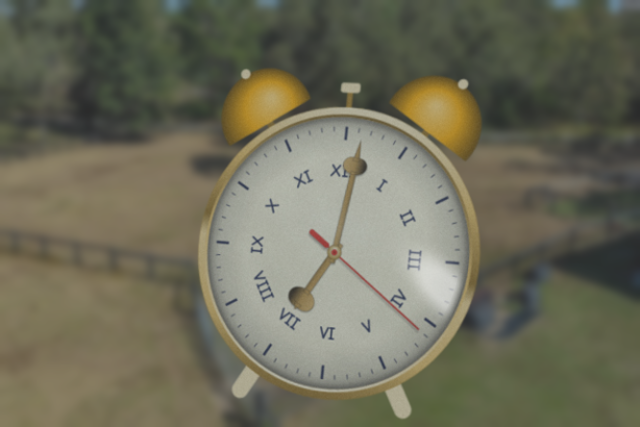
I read 7,01,21
